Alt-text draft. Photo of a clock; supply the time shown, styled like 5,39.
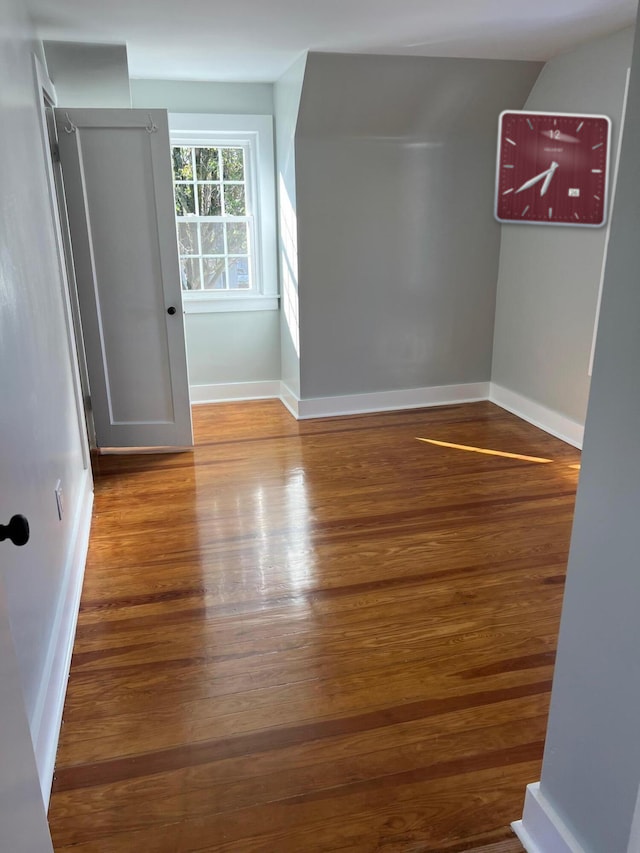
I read 6,39
